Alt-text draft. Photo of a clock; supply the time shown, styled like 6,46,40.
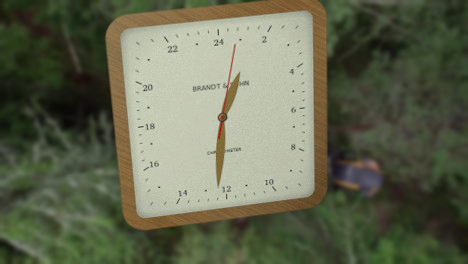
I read 1,31,02
